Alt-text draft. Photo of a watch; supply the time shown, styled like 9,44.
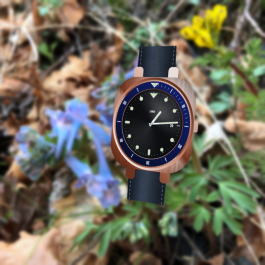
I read 1,14
